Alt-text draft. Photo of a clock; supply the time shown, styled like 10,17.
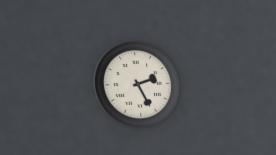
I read 2,26
